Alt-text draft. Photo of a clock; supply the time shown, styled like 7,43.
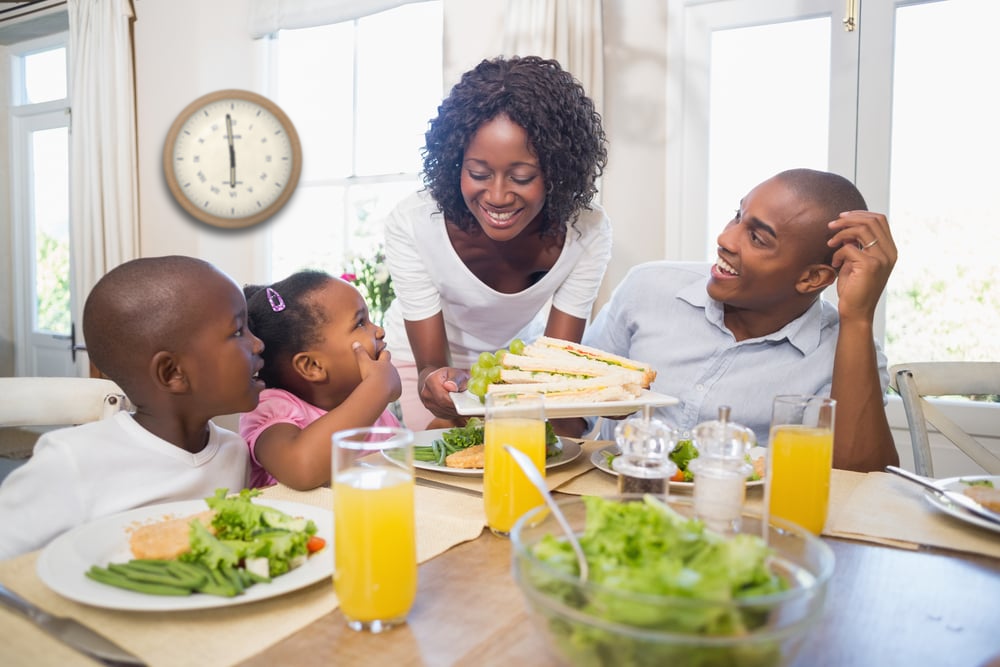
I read 5,59
